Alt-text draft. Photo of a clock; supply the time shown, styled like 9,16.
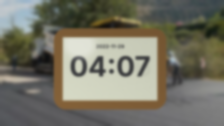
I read 4,07
